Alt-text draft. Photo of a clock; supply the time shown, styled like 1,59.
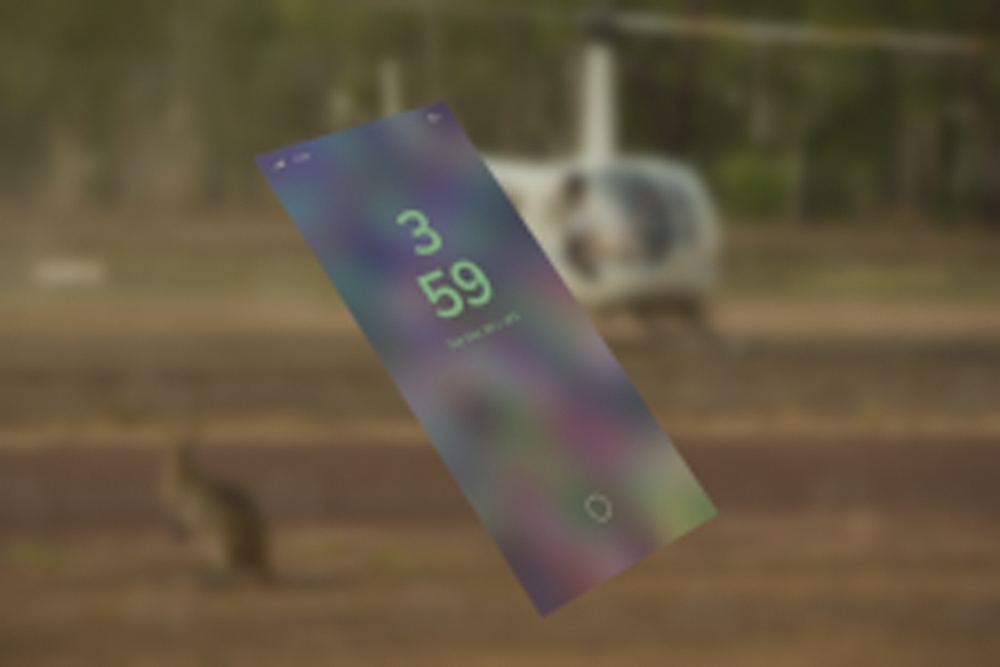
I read 3,59
